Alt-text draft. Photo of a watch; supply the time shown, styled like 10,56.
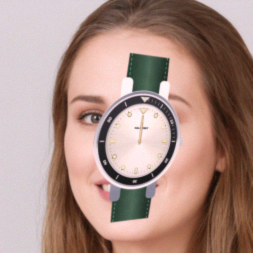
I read 12,00
